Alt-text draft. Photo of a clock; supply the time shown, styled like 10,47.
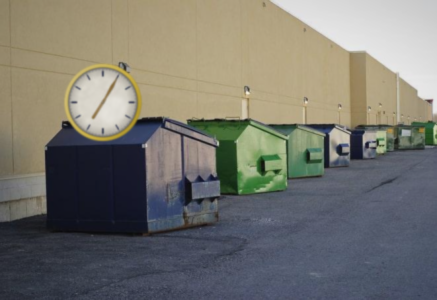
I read 7,05
